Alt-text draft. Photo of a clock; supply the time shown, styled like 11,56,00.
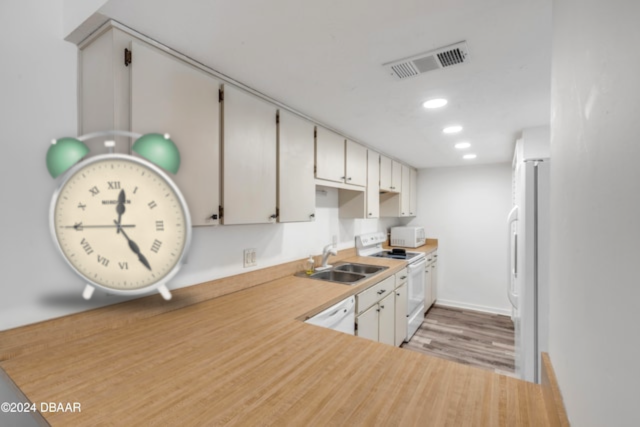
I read 12,24,45
